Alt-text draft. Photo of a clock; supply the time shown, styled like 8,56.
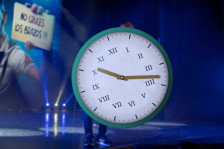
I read 10,18
